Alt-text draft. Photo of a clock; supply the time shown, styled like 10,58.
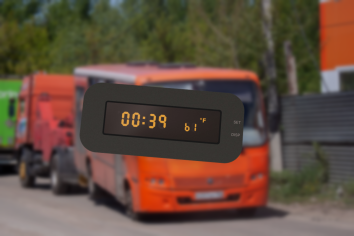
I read 0,39
